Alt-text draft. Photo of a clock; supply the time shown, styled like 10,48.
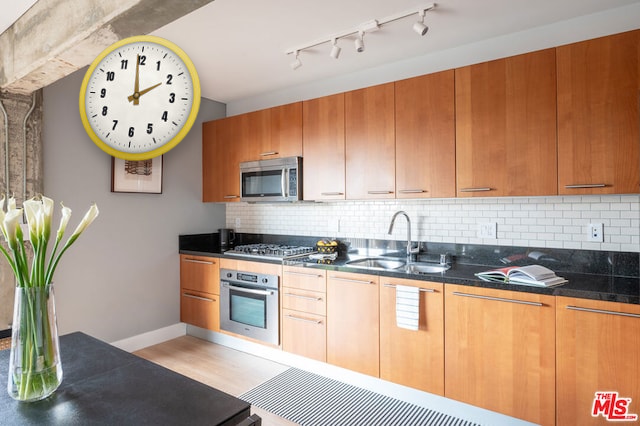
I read 1,59
